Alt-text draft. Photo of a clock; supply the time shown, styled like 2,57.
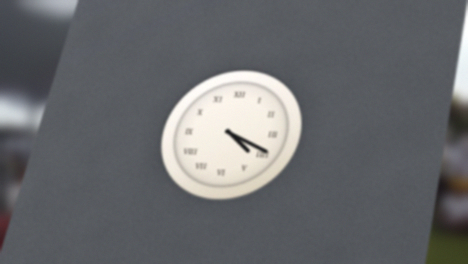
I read 4,19
